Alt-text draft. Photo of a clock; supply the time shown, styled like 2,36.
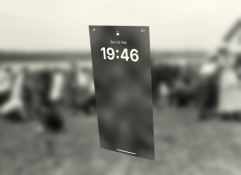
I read 19,46
